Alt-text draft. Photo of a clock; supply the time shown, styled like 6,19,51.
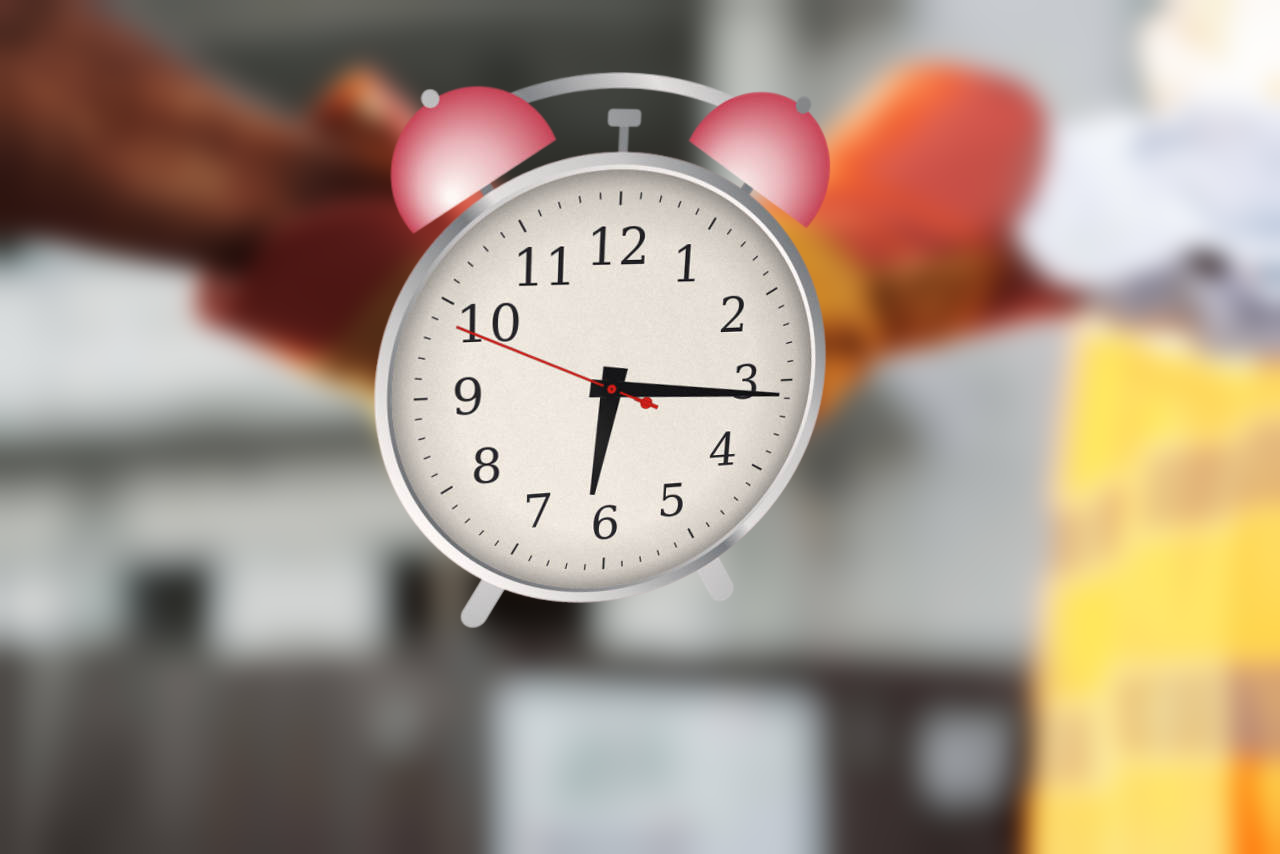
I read 6,15,49
